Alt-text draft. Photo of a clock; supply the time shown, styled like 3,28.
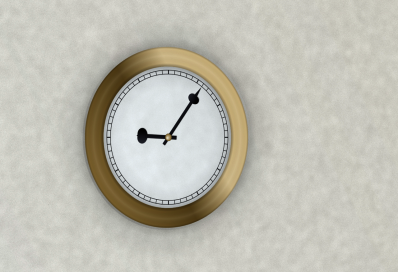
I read 9,06
